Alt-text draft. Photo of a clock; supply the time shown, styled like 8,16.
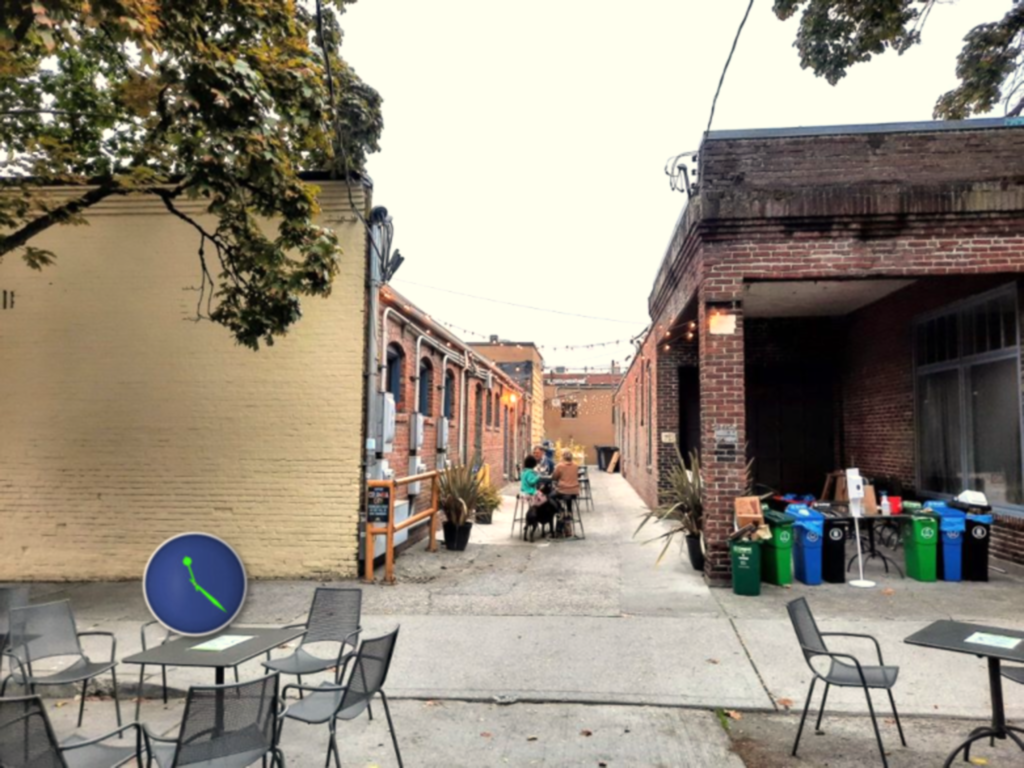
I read 11,22
